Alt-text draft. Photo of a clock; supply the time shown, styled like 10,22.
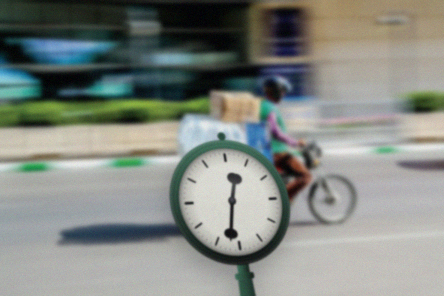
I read 12,32
